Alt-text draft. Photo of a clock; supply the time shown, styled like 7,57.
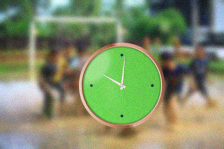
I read 10,01
